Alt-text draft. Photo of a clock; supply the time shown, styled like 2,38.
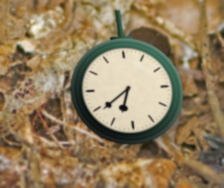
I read 6,39
